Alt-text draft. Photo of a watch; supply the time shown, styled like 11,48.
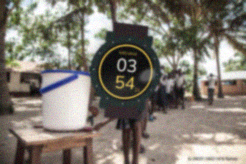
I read 3,54
